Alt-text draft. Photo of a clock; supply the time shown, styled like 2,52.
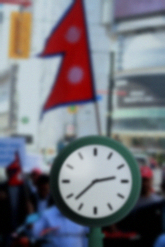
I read 2,38
